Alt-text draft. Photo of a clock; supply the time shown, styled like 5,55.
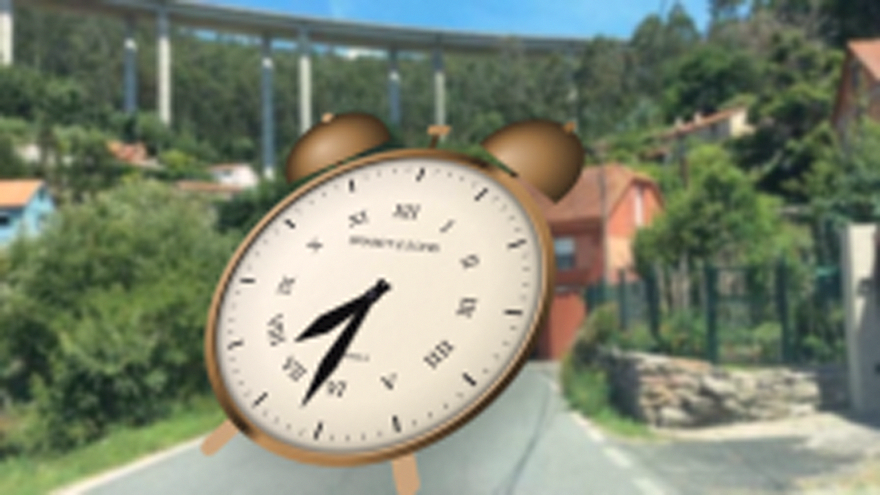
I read 7,32
